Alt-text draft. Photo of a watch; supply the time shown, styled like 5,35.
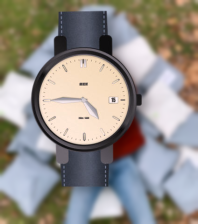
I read 4,45
